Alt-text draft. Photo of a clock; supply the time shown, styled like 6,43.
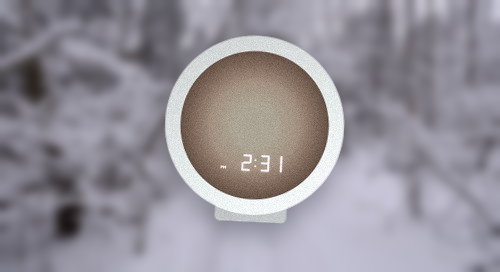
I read 2,31
